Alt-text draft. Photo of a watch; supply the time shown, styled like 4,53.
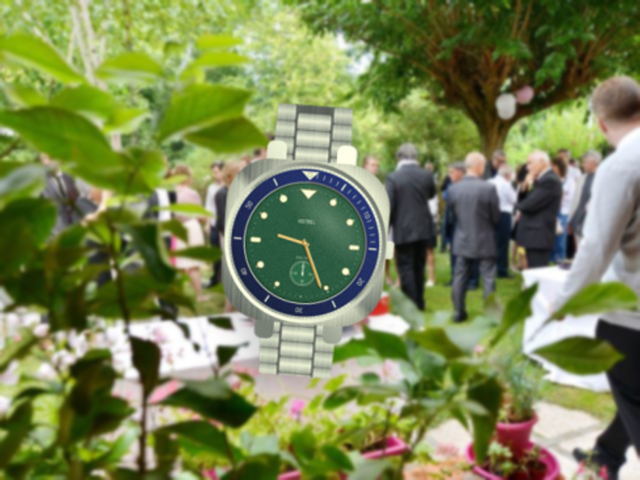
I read 9,26
